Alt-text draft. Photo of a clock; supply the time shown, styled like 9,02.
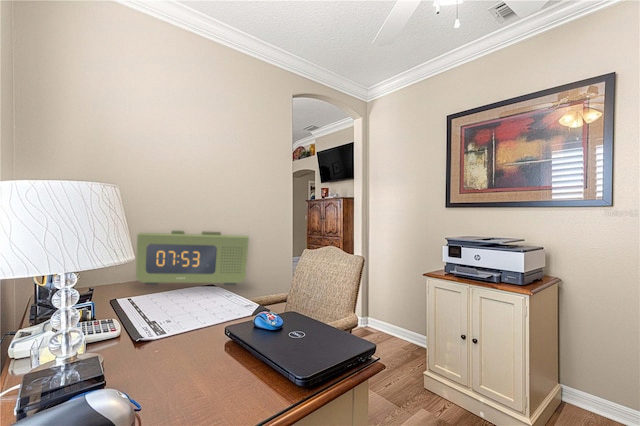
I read 7,53
